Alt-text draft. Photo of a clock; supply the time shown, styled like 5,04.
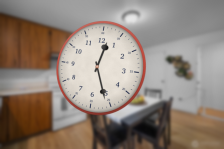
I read 12,26
